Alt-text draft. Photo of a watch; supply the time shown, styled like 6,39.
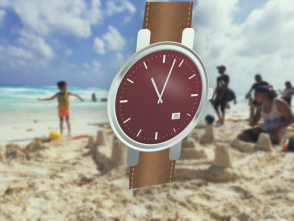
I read 11,03
